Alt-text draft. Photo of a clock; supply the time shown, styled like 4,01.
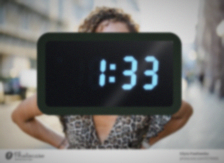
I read 1,33
